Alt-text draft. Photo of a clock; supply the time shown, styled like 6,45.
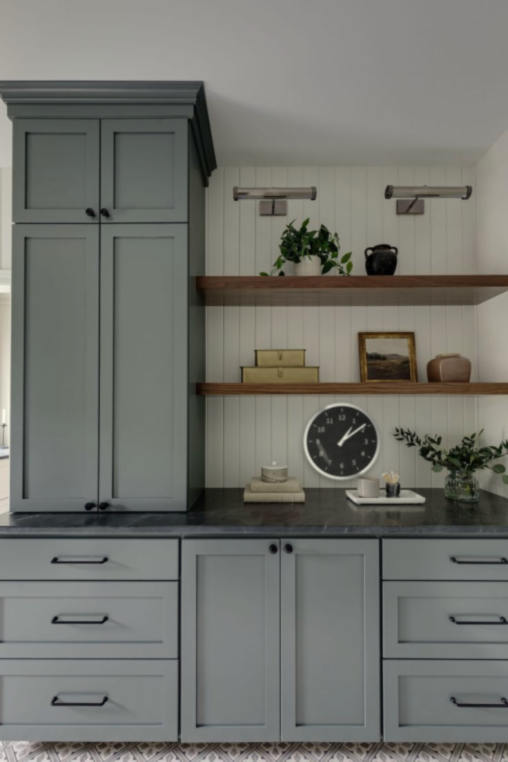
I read 1,09
